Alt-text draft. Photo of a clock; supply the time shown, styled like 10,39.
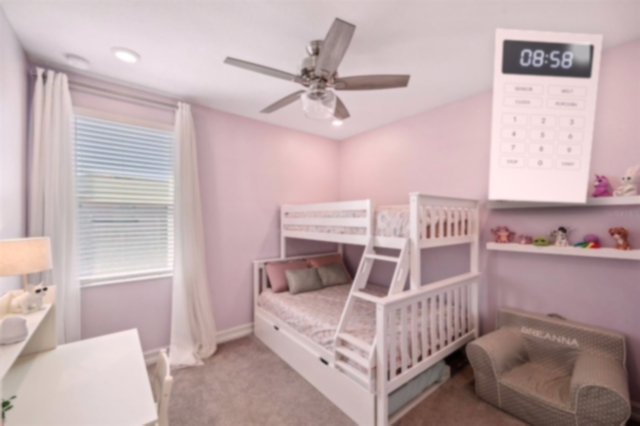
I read 8,58
